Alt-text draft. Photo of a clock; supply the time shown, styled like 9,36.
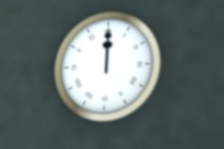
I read 12,00
